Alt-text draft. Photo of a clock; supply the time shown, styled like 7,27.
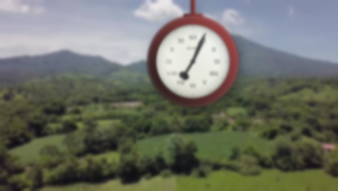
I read 7,04
